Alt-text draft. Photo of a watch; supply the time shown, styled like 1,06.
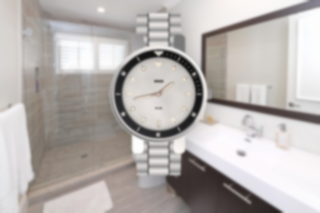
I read 1,43
